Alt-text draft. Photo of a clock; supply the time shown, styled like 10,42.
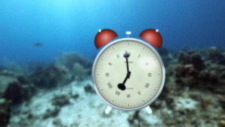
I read 6,59
